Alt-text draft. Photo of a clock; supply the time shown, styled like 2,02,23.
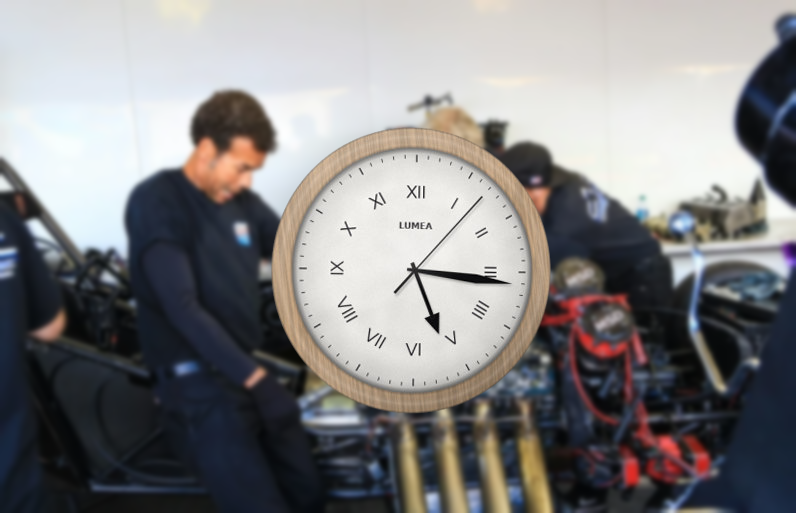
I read 5,16,07
